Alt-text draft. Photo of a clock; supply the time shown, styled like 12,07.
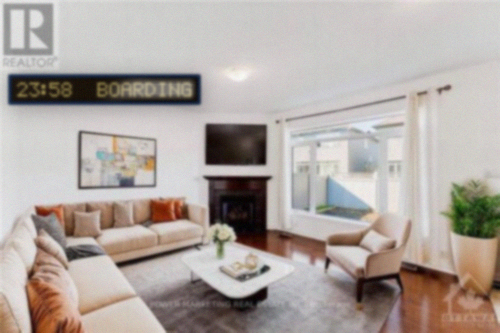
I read 23,58
